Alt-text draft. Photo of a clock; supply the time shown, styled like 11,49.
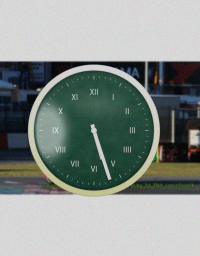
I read 5,27
